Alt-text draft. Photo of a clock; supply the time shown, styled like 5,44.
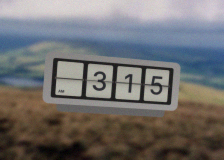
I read 3,15
